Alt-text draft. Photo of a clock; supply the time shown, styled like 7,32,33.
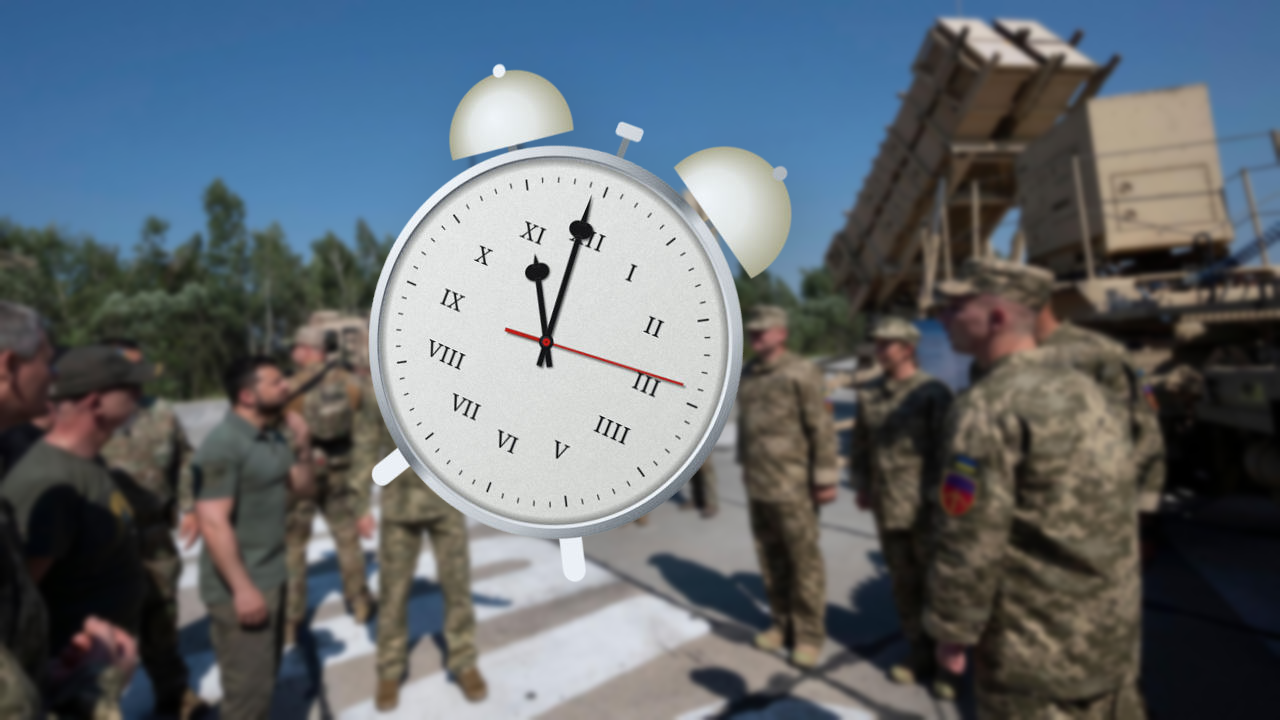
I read 10,59,14
